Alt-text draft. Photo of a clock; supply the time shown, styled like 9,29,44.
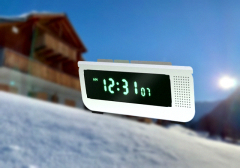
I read 12,31,07
